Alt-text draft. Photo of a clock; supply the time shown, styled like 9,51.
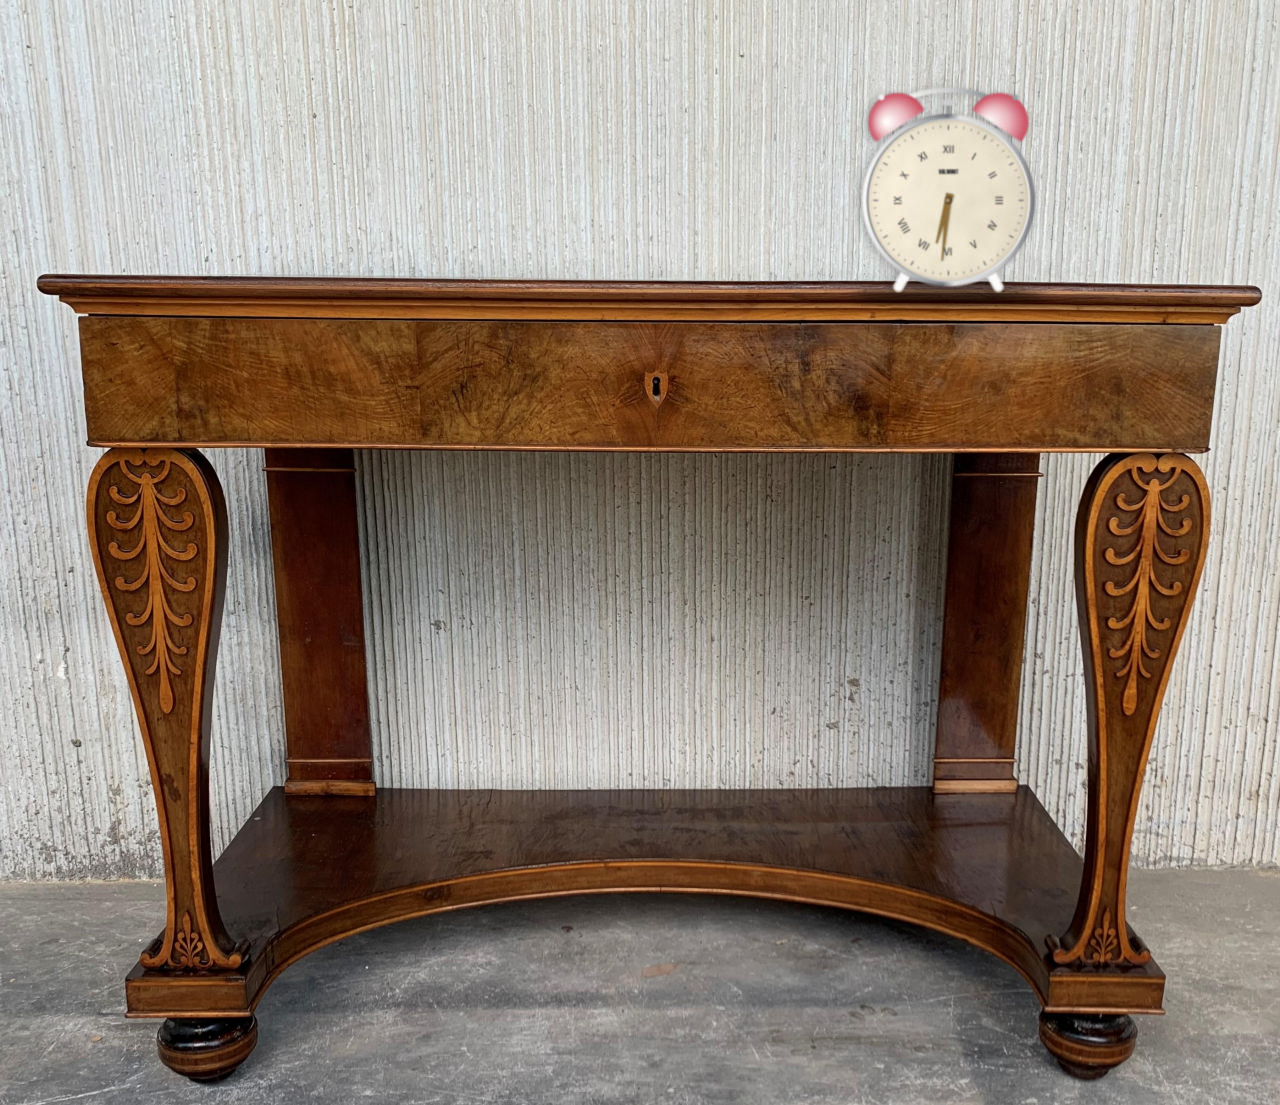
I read 6,31
